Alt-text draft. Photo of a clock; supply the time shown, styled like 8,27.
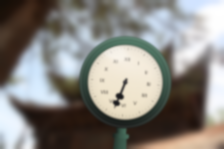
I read 6,33
